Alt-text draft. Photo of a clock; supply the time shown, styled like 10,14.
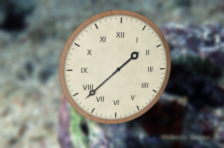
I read 1,38
